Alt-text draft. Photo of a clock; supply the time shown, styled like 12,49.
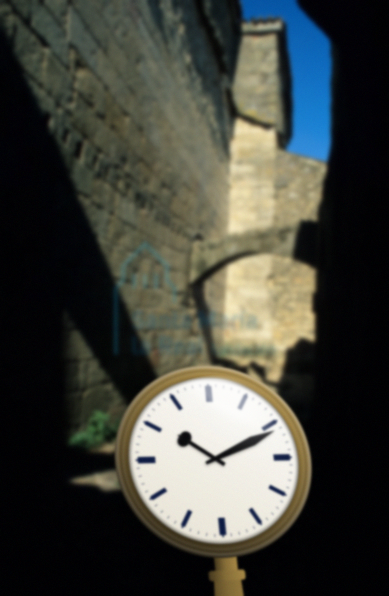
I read 10,11
